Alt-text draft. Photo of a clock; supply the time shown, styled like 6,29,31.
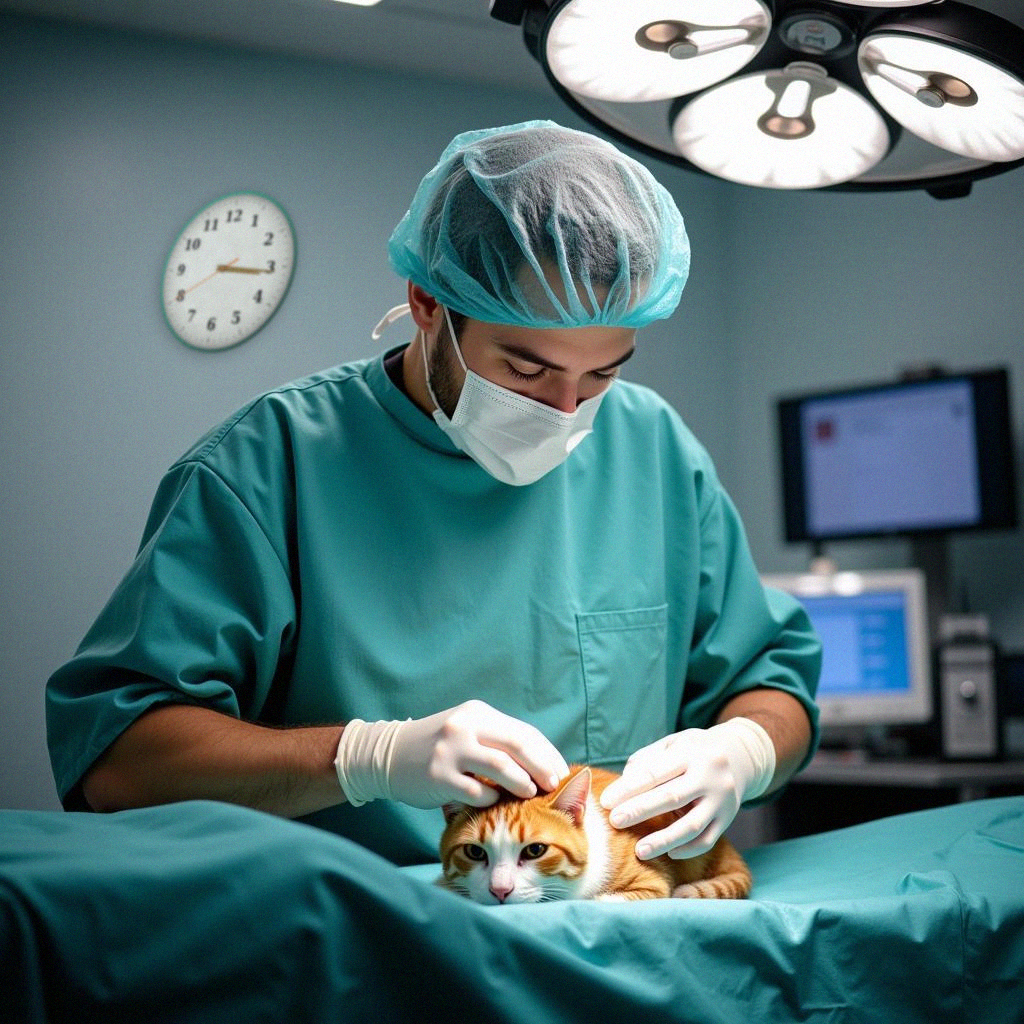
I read 3,15,40
